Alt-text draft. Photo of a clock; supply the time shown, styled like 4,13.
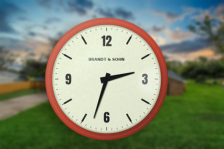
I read 2,33
